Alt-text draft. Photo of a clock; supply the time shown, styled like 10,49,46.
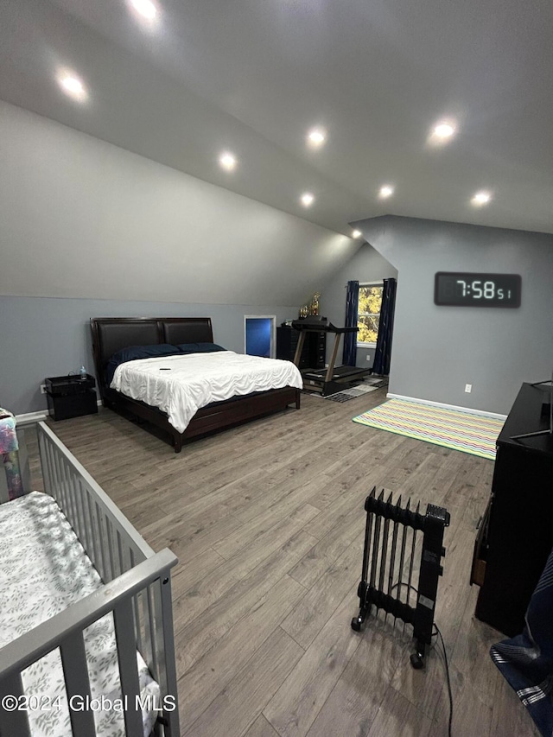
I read 7,58,51
